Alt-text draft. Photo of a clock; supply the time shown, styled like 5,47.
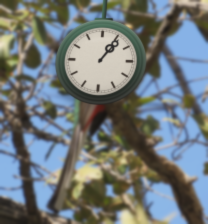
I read 1,06
